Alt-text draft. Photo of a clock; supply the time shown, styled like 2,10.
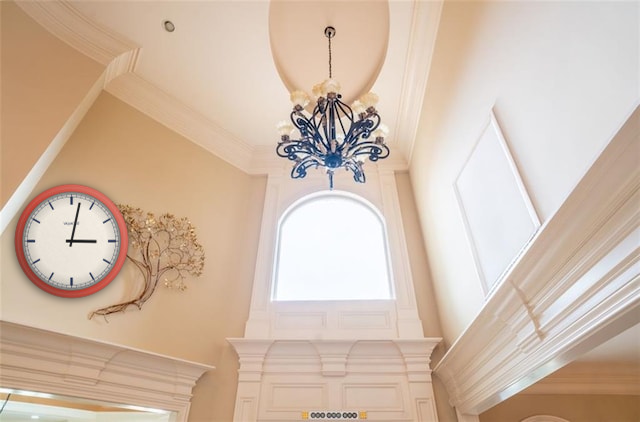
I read 3,02
